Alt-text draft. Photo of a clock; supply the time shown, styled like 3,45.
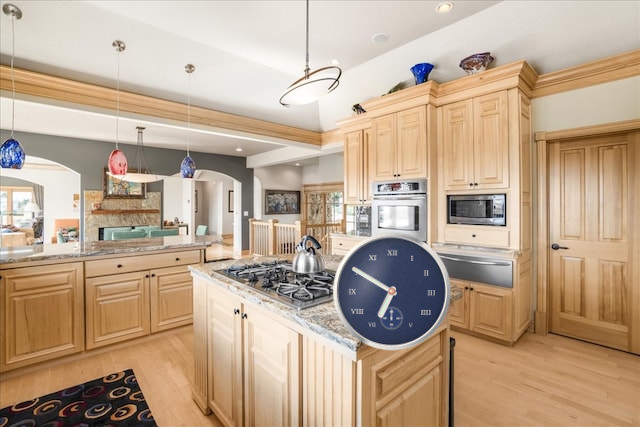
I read 6,50
